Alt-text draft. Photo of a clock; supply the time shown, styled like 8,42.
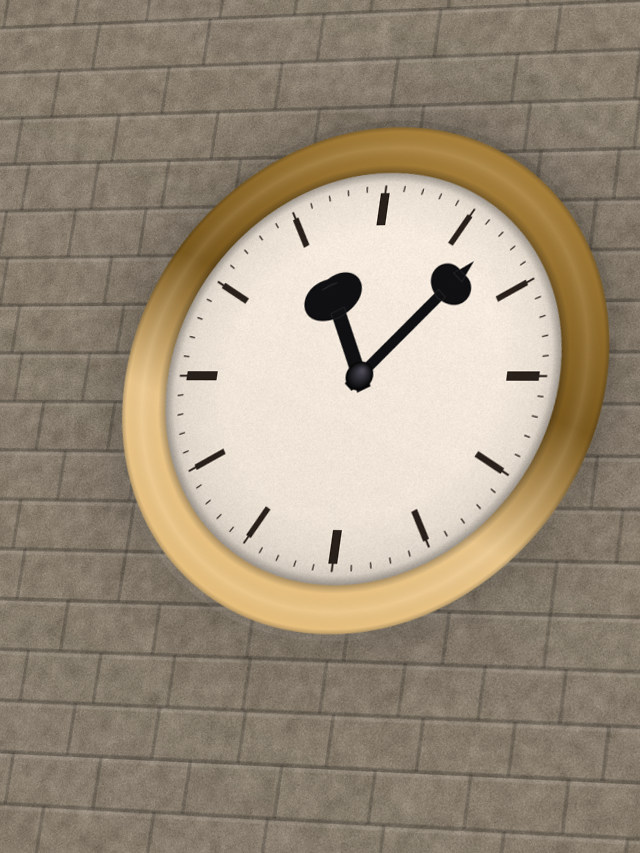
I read 11,07
